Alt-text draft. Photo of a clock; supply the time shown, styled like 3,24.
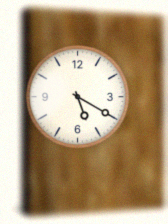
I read 5,20
